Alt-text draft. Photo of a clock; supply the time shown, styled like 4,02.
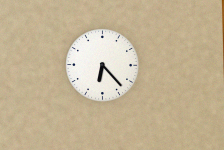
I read 6,23
